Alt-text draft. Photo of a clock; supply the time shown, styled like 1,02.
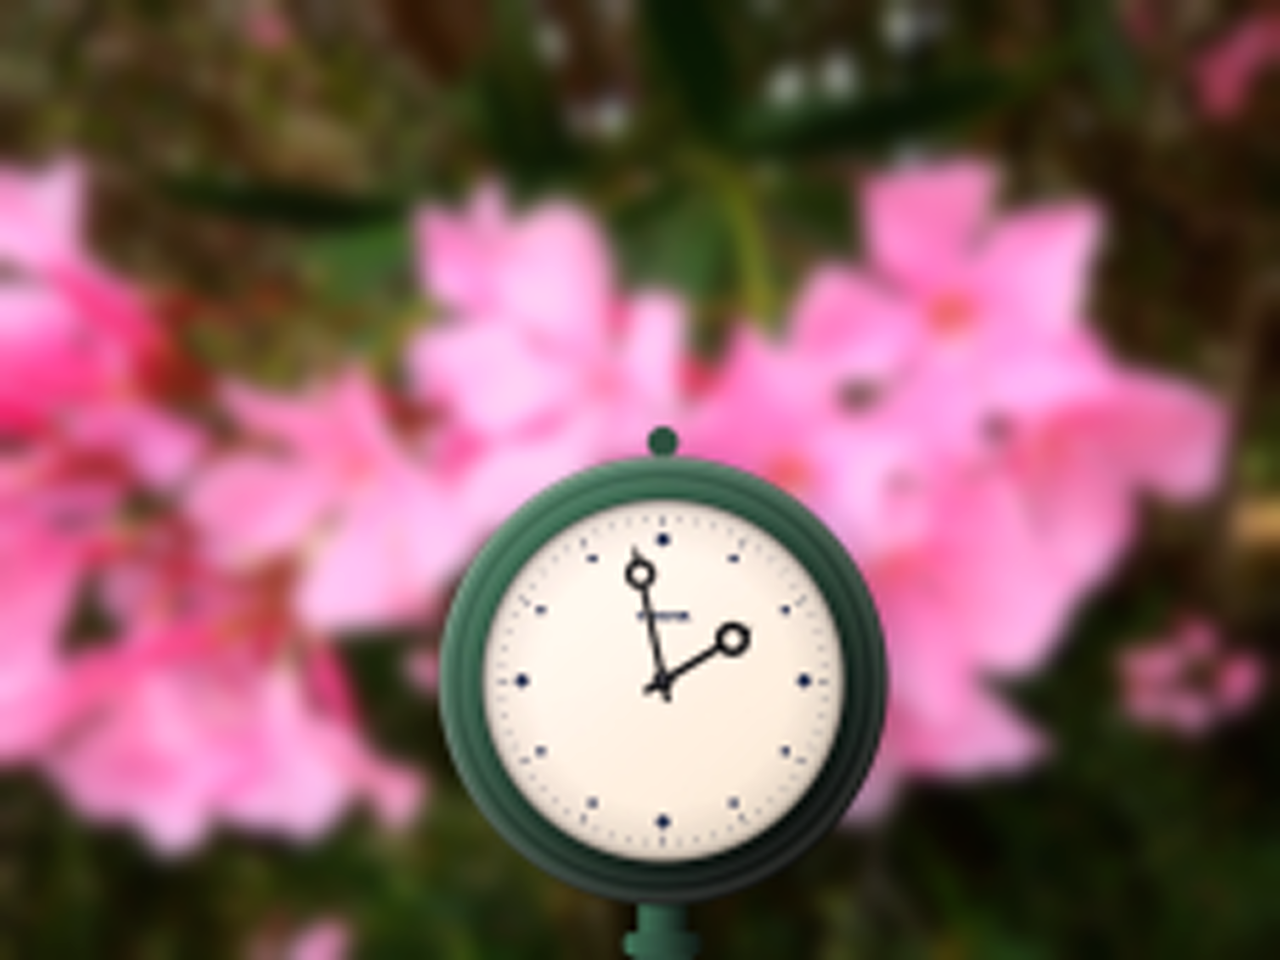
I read 1,58
